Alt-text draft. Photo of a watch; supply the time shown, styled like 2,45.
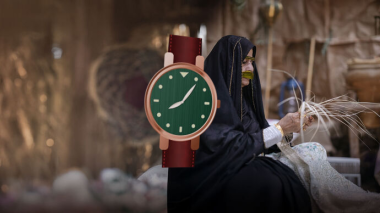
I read 8,06
